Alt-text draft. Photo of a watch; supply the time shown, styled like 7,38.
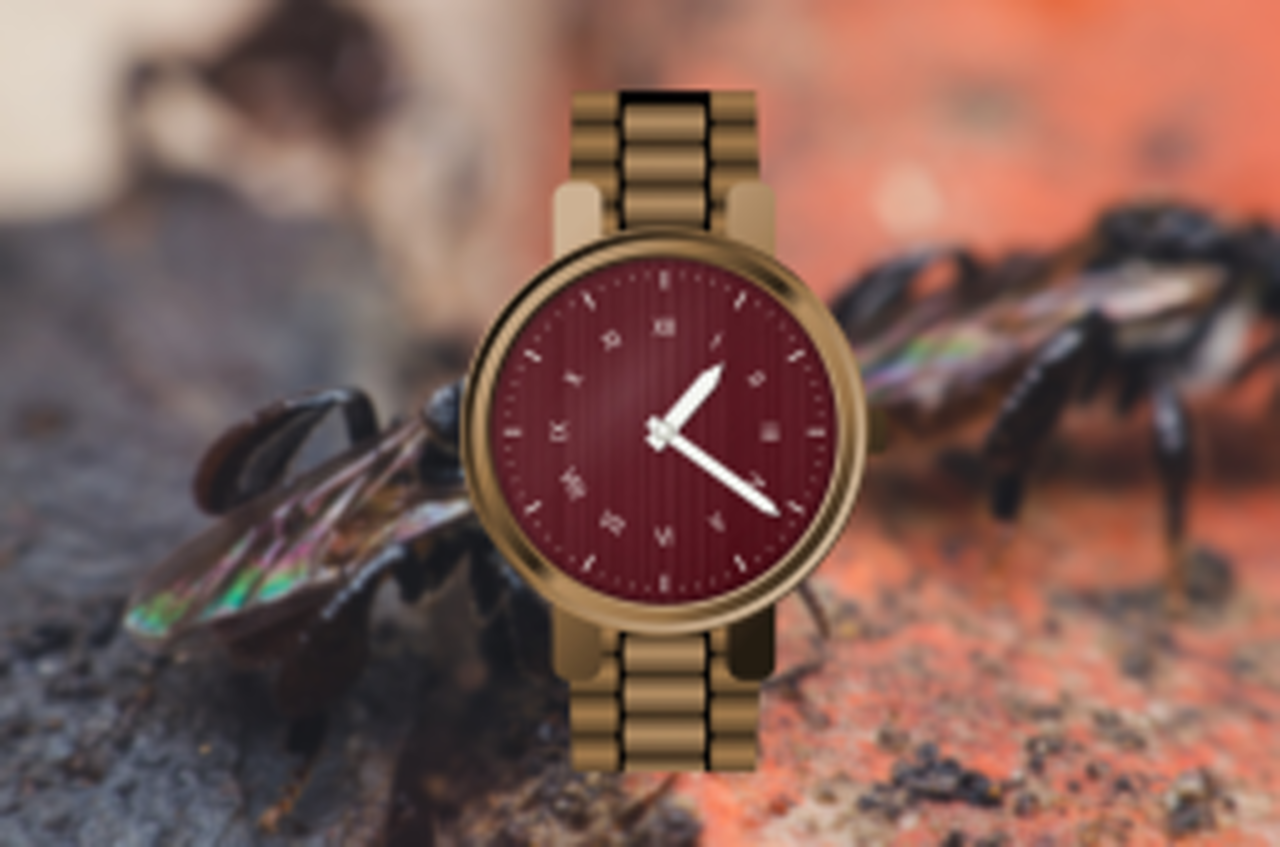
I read 1,21
